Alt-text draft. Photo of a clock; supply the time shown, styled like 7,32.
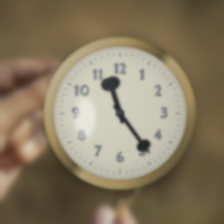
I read 11,24
